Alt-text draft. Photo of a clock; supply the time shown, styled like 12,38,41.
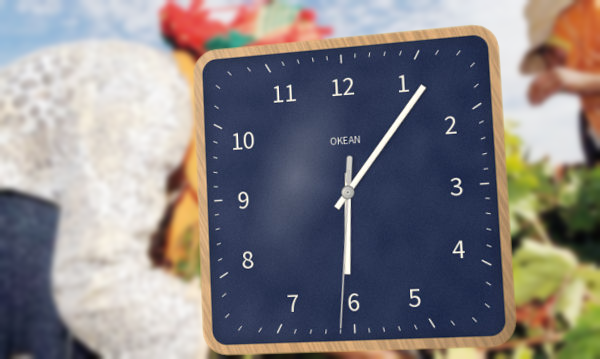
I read 6,06,31
